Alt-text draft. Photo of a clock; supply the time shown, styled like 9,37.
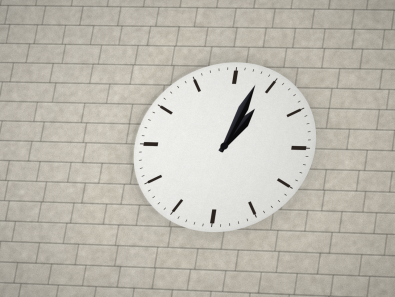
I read 1,03
